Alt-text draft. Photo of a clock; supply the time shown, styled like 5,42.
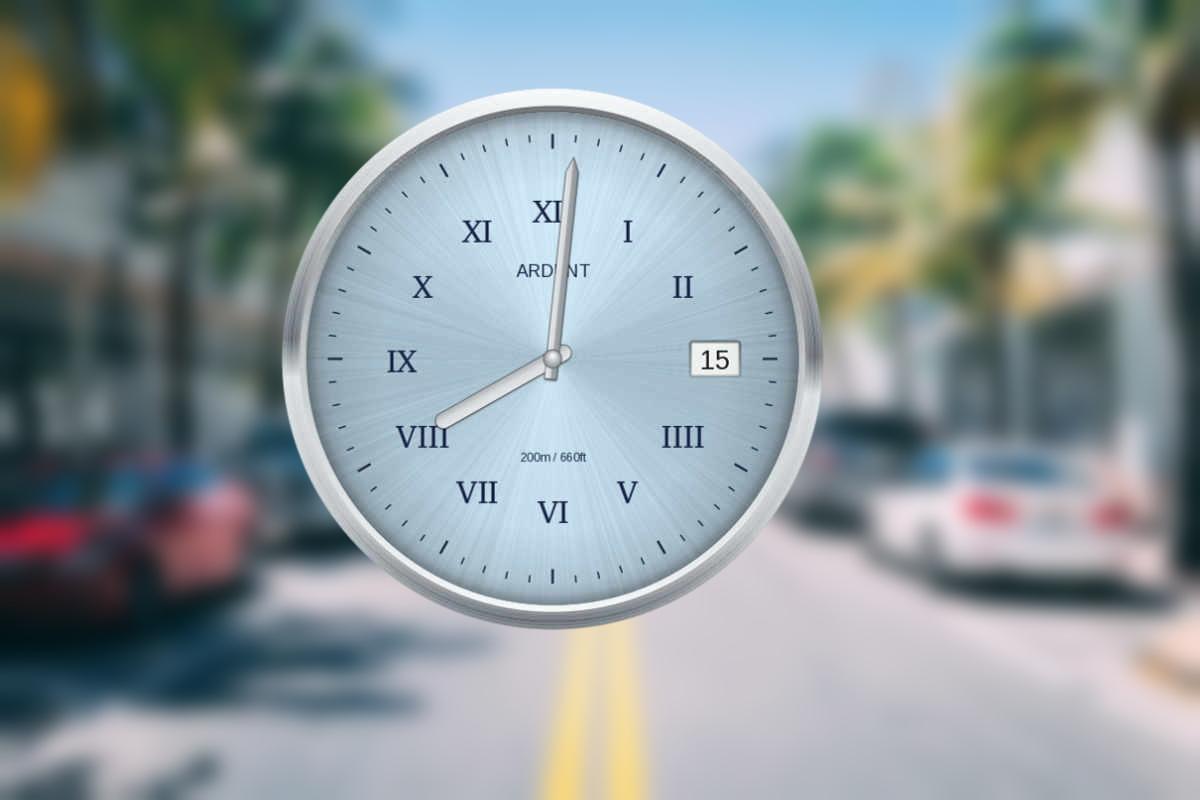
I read 8,01
